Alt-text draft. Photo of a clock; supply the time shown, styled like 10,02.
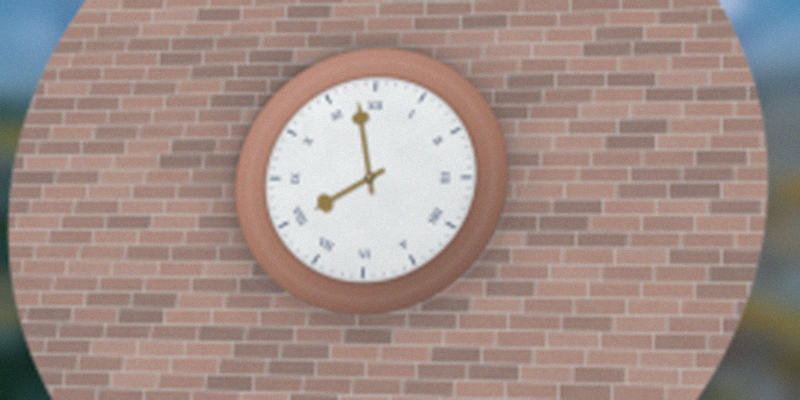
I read 7,58
